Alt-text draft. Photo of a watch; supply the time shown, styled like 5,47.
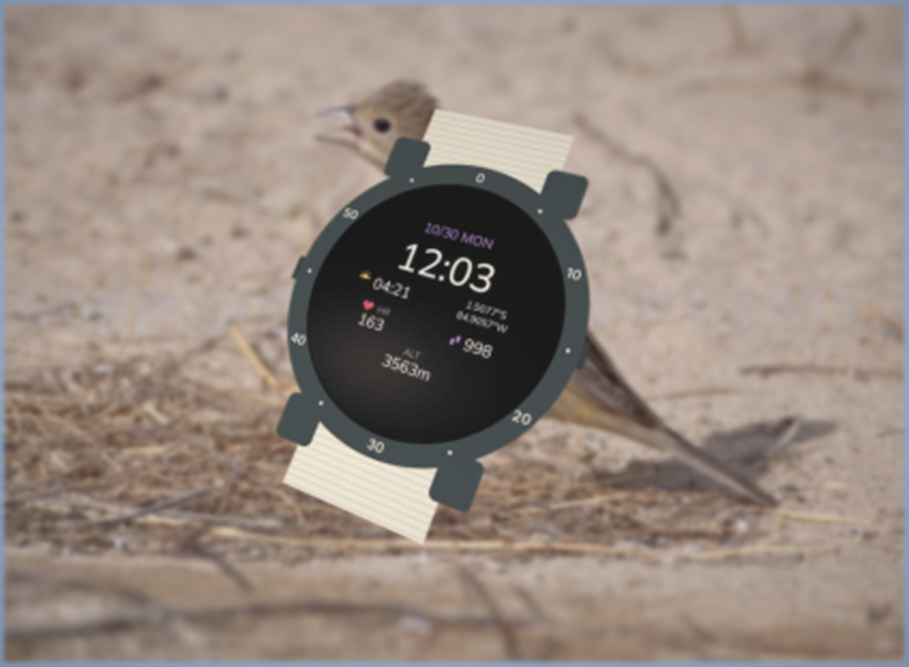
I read 12,03
